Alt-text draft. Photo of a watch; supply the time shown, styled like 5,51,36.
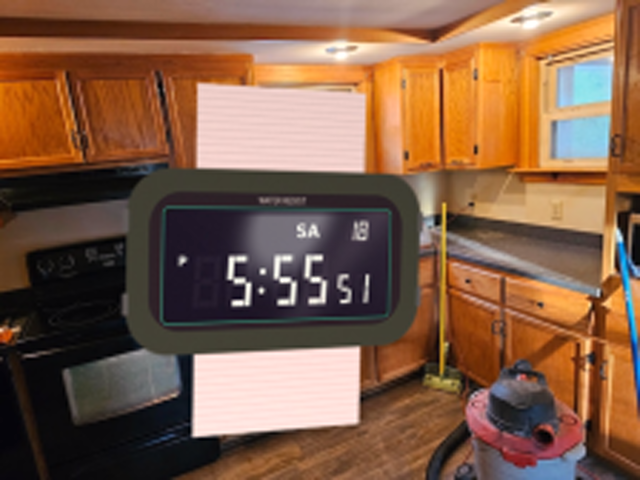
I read 5,55,51
